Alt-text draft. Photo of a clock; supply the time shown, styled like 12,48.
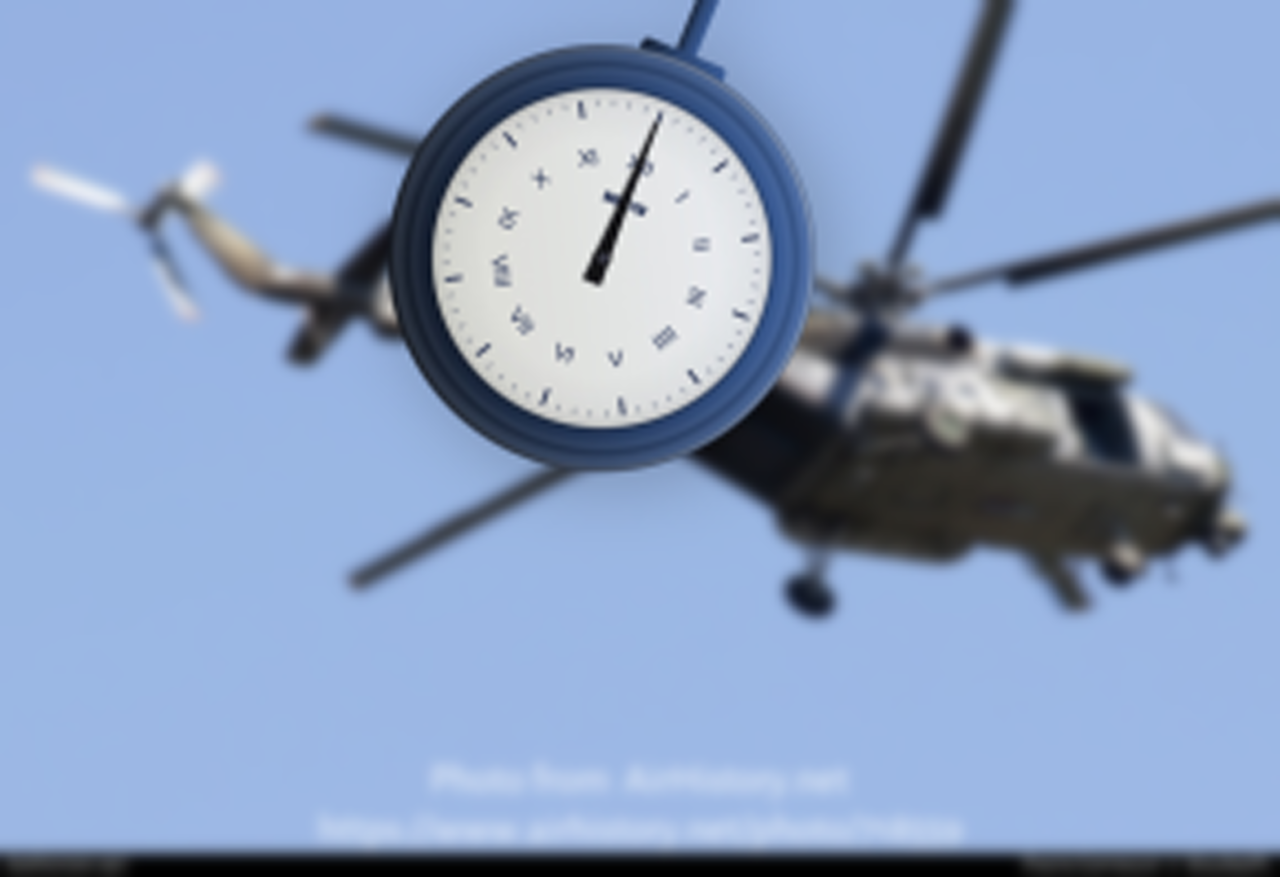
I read 12,00
